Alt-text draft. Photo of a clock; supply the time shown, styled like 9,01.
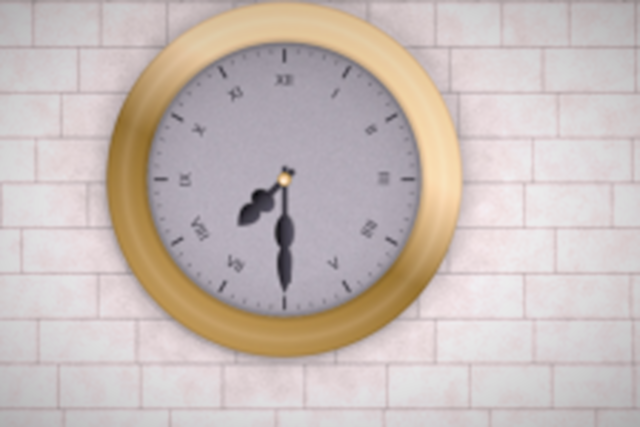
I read 7,30
